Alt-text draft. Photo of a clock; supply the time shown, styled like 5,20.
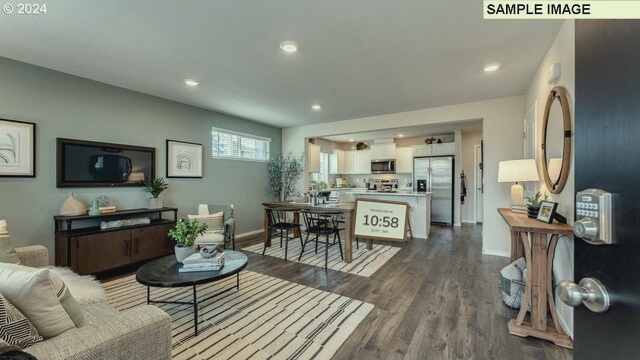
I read 10,58
